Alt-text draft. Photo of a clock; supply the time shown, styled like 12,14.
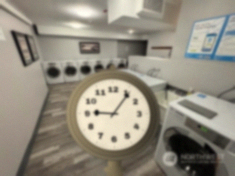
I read 9,06
